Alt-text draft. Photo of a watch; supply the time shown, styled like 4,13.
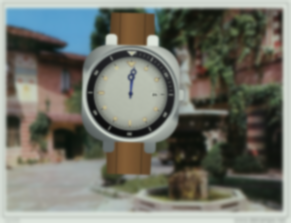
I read 12,01
